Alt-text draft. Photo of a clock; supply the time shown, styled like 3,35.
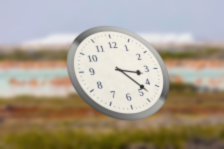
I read 3,23
